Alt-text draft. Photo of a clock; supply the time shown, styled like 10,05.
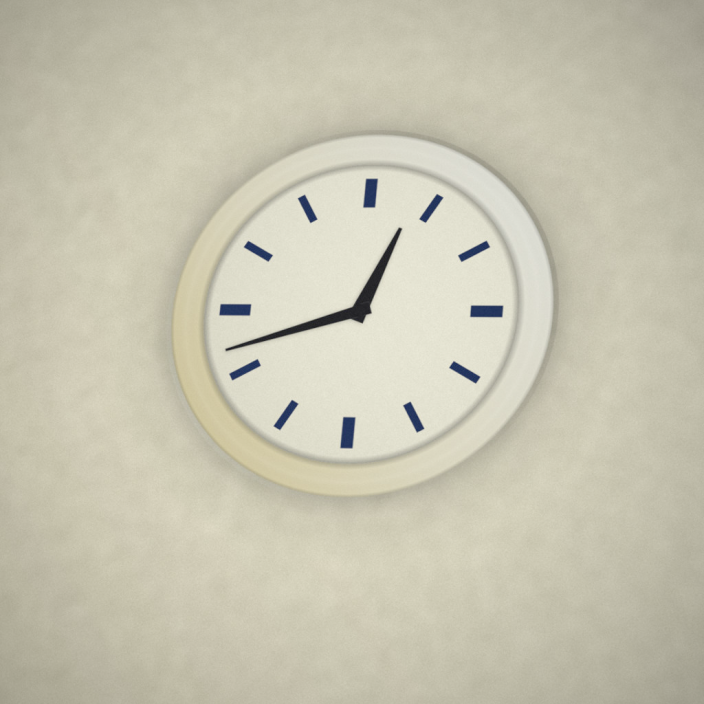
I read 12,42
